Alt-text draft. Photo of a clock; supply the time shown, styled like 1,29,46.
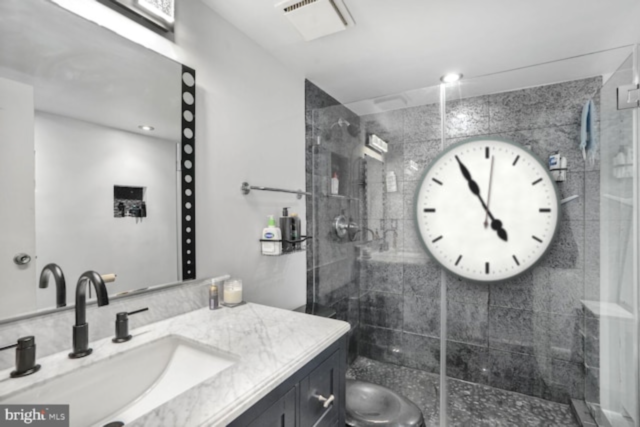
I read 4,55,01
